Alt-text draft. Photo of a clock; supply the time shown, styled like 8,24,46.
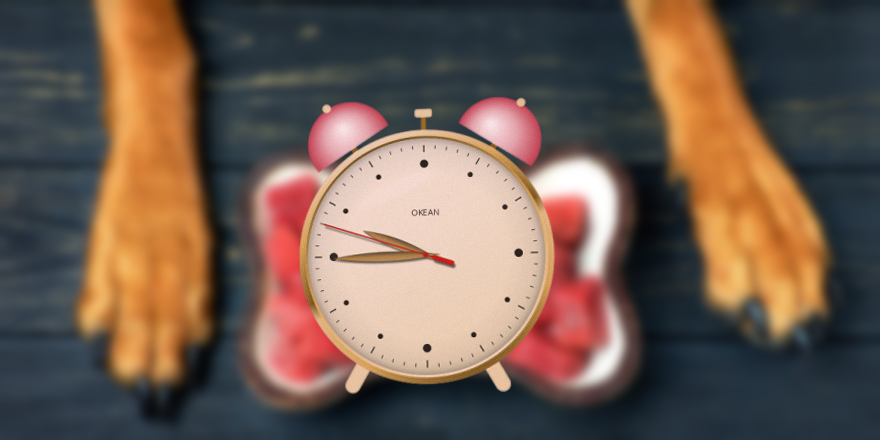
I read 9,44,48
